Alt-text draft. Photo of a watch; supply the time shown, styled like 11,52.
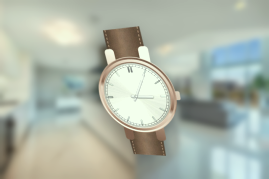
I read 3,05
